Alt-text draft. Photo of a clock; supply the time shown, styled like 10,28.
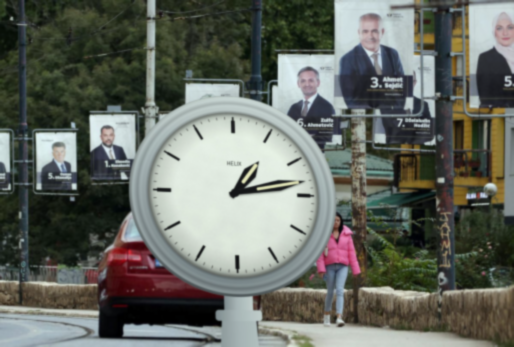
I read 1,13
